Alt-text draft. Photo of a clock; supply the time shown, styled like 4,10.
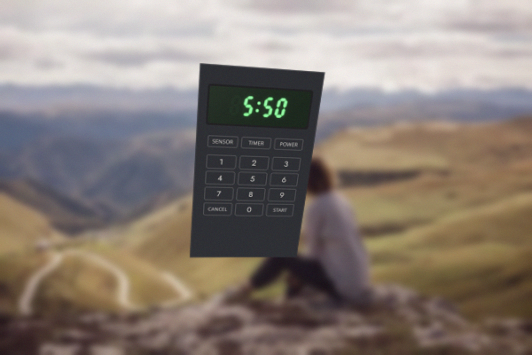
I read 5,50
